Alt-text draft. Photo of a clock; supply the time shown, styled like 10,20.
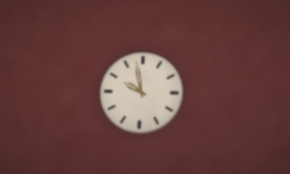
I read 9,58
